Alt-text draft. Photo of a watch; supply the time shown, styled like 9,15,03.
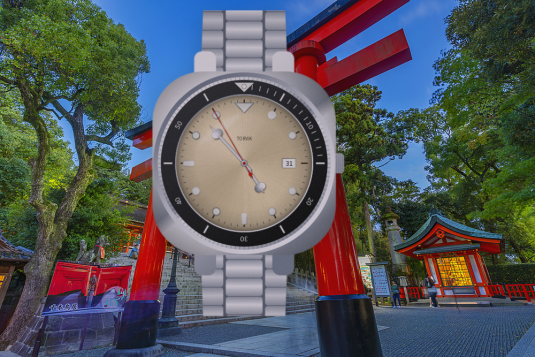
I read 4,52,55
